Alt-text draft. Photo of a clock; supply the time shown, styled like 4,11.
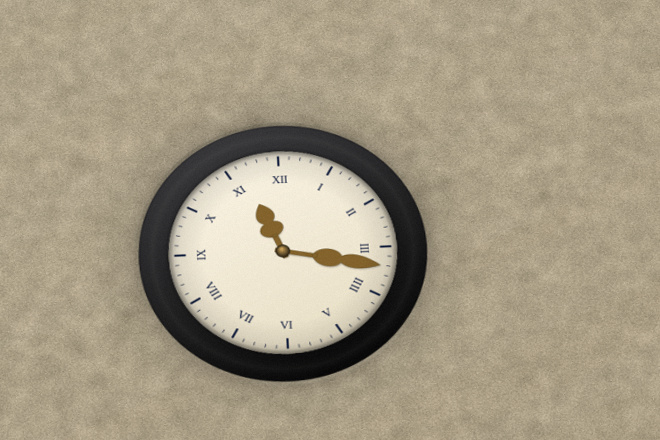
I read 11,17
